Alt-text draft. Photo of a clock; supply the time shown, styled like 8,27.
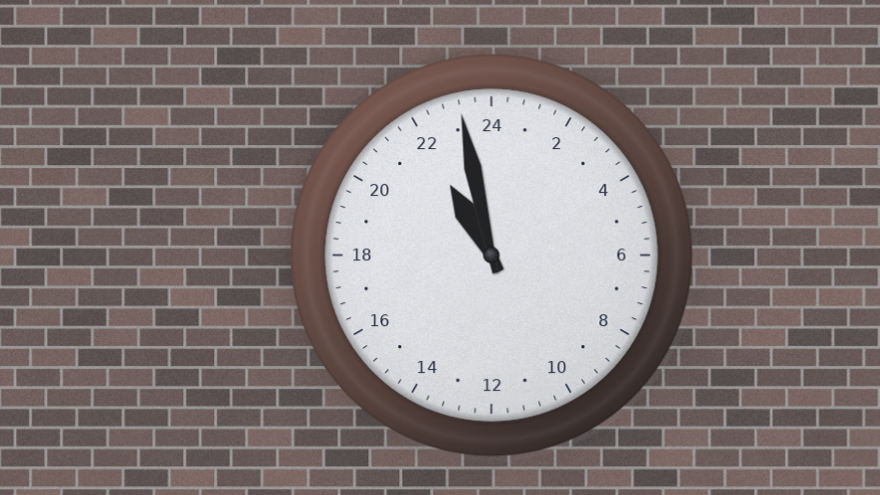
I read 21,58
